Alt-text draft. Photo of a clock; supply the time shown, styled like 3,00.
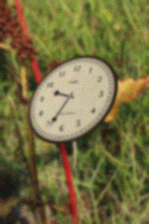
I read 9,34
